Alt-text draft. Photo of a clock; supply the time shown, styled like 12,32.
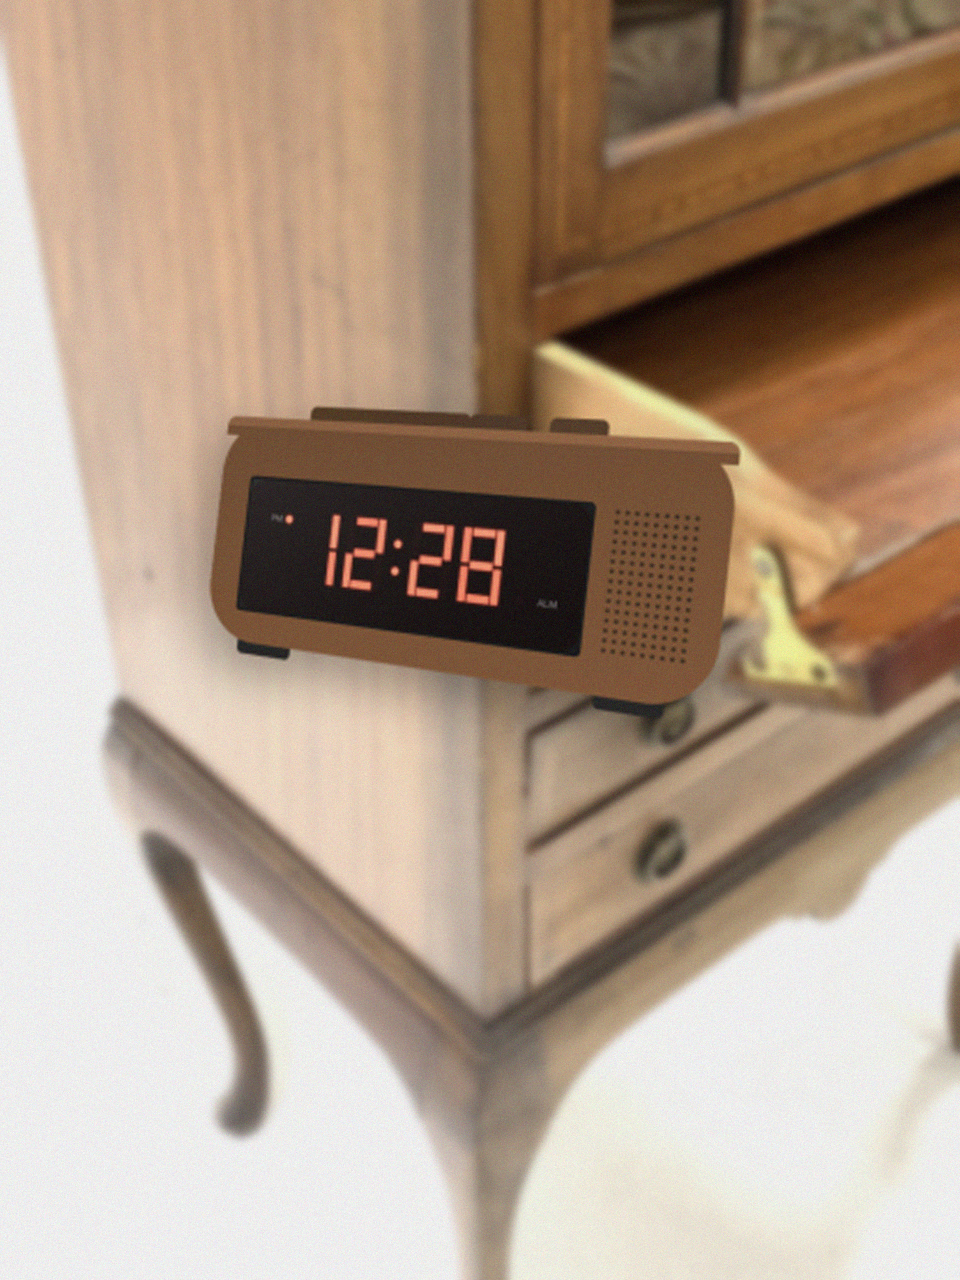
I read 12,28
